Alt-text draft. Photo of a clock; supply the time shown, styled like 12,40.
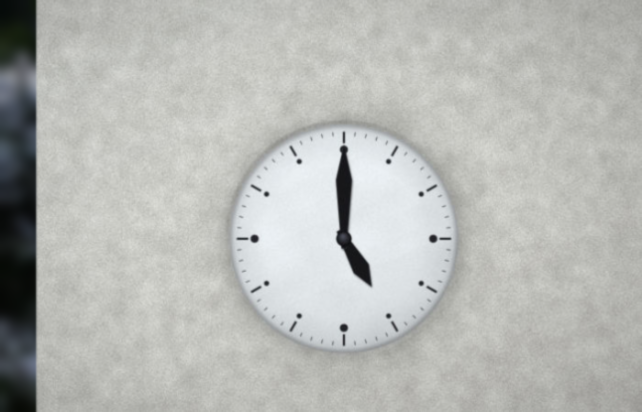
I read 5,00
